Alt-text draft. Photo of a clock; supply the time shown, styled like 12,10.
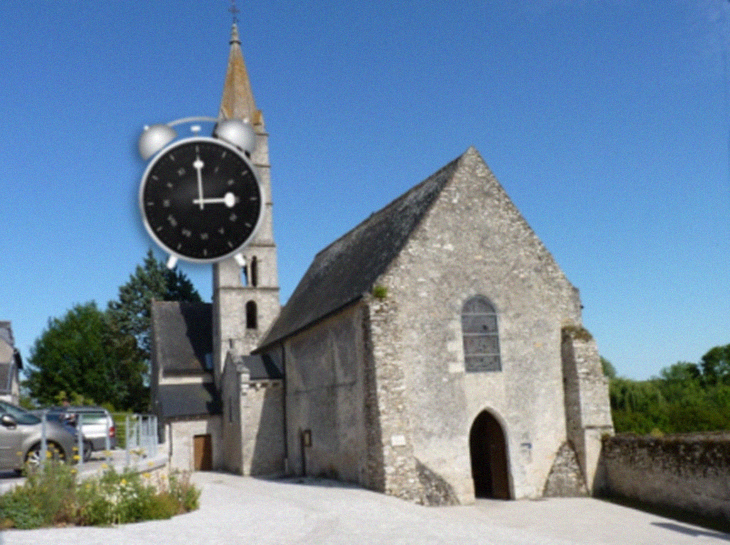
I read 3,00
